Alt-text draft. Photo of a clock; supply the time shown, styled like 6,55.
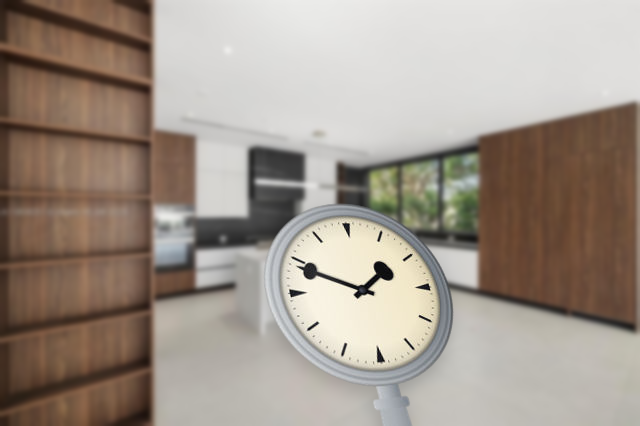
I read 1,49
